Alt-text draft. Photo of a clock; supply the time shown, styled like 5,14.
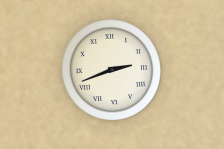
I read 2,42
